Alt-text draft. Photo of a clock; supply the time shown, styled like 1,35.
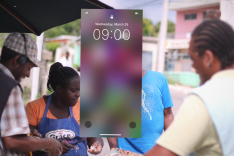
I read 9,00
